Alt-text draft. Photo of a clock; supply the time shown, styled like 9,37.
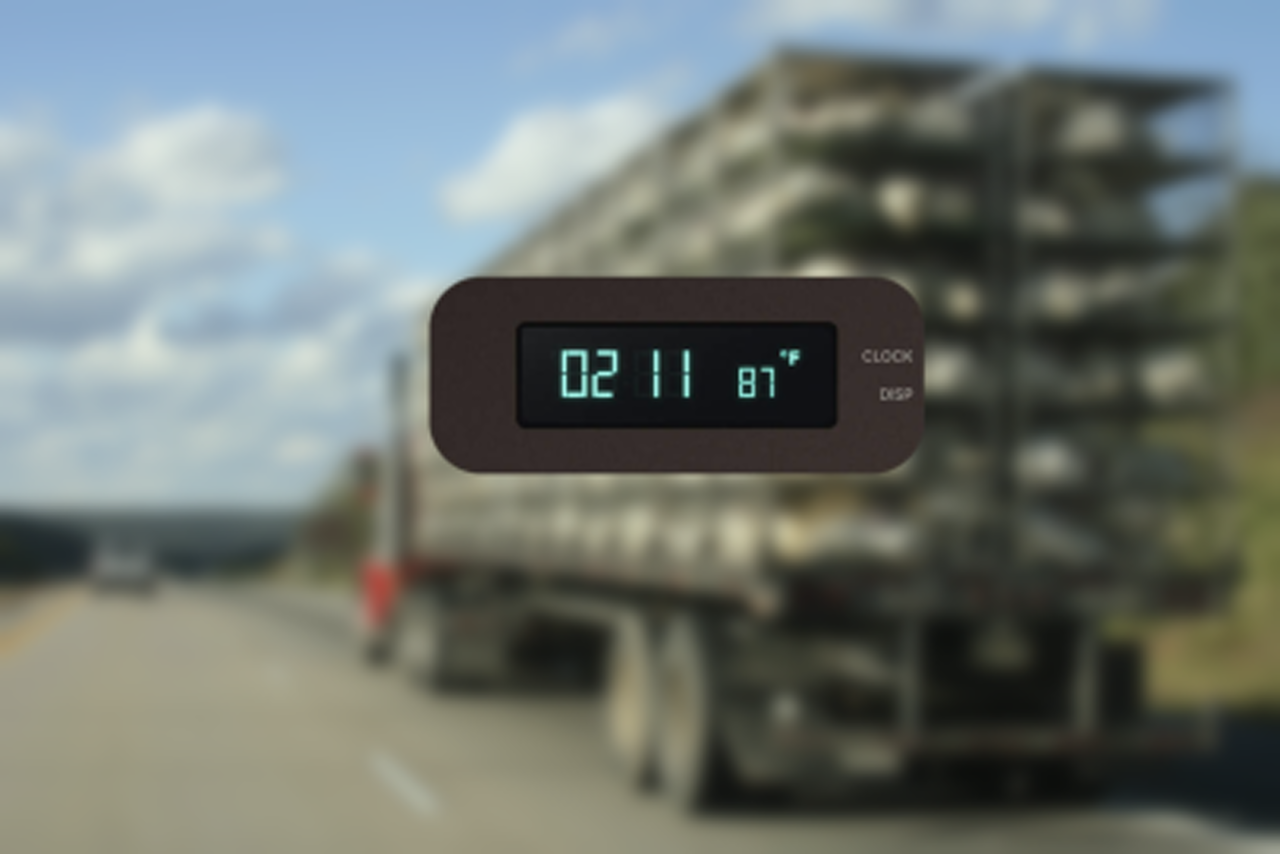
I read 2,11
